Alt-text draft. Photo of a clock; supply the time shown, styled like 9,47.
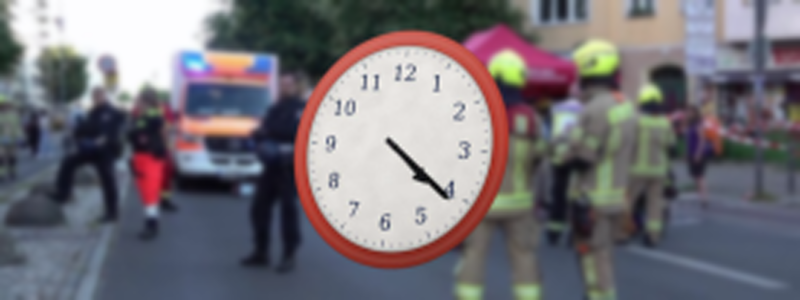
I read 4,21
